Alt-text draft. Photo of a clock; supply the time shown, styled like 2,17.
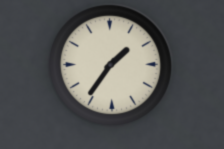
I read 1,36
